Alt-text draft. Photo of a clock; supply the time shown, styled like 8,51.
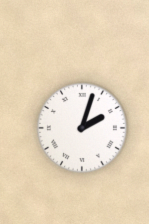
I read 2,03
